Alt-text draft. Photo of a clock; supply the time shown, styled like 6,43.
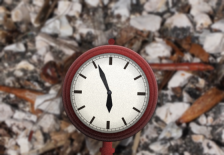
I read 5,56
